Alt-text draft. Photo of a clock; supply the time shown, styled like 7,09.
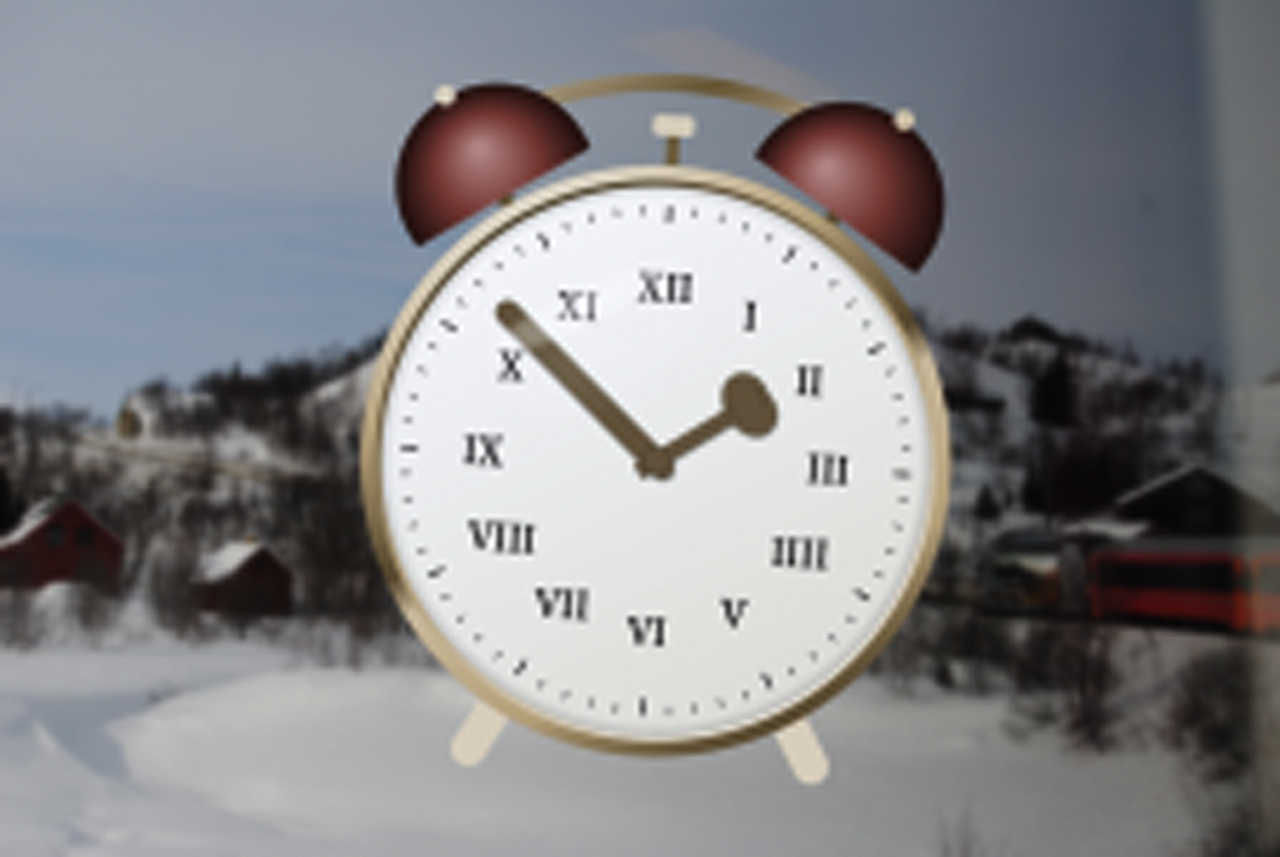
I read 1,52
